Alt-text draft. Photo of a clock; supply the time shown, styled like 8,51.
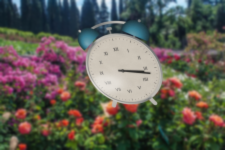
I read 3,17
